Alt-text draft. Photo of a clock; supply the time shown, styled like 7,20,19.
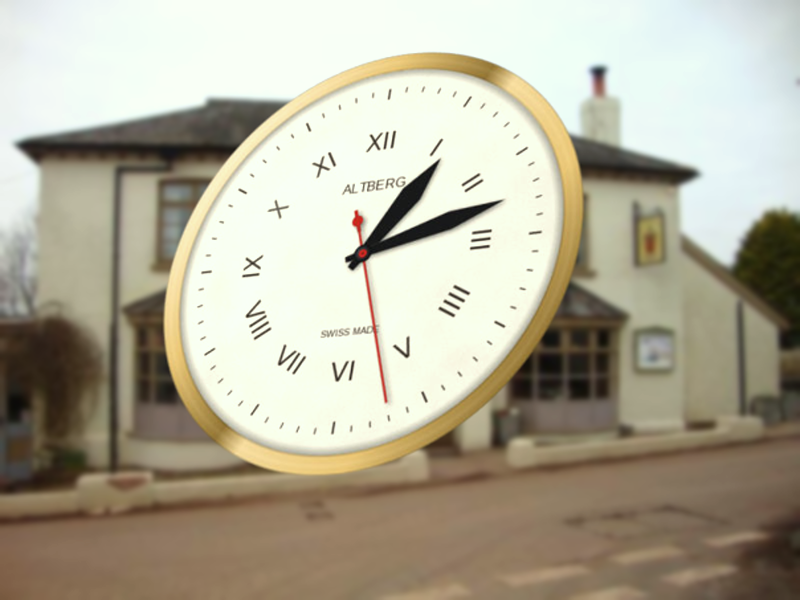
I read 1,12,27
